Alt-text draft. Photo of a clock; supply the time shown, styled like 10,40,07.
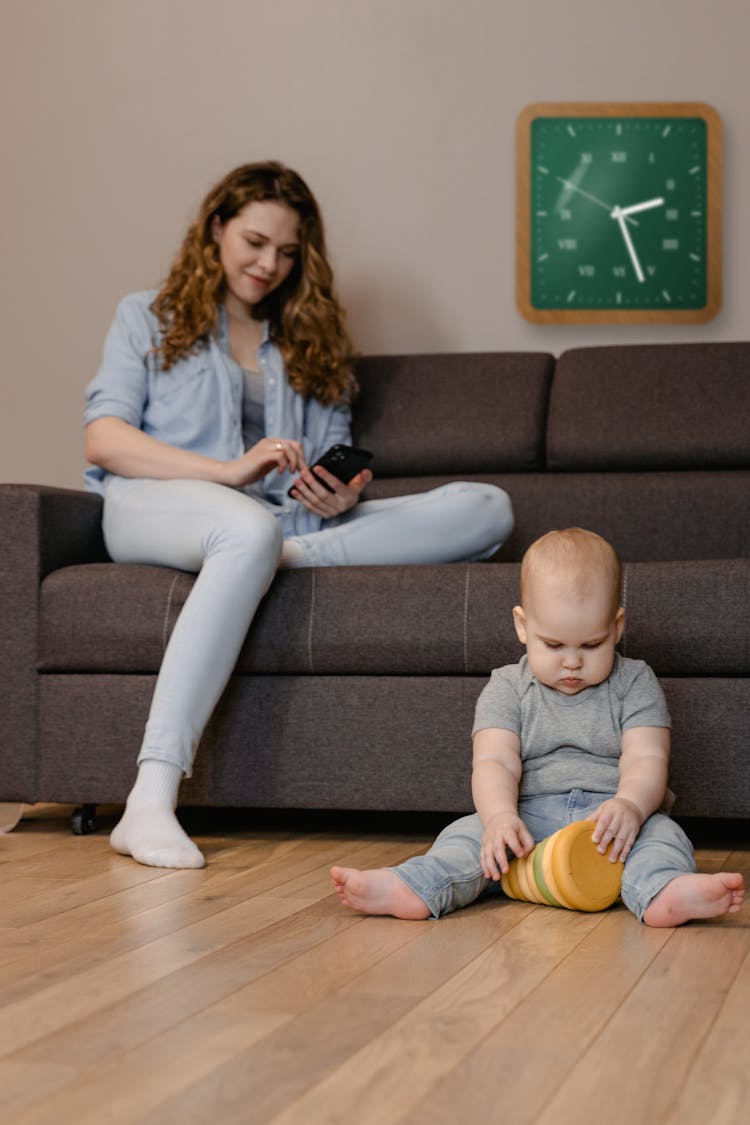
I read 2,26,50
